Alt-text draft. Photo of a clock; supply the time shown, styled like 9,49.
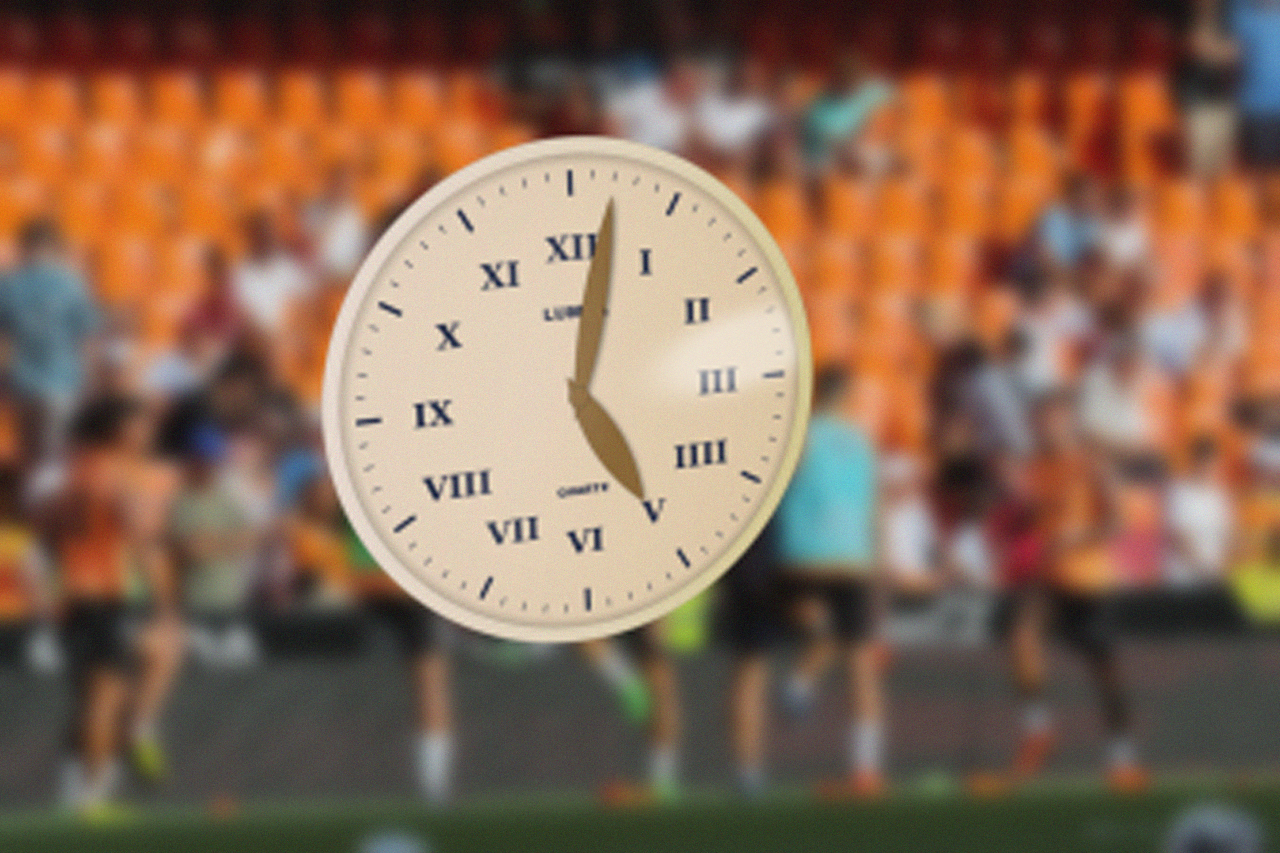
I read 5,02
